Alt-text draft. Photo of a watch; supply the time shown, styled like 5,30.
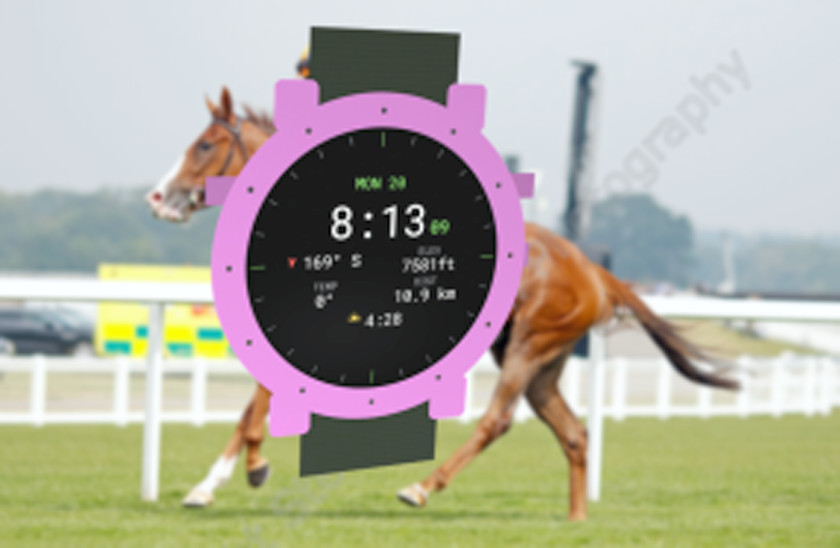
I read 8,13
